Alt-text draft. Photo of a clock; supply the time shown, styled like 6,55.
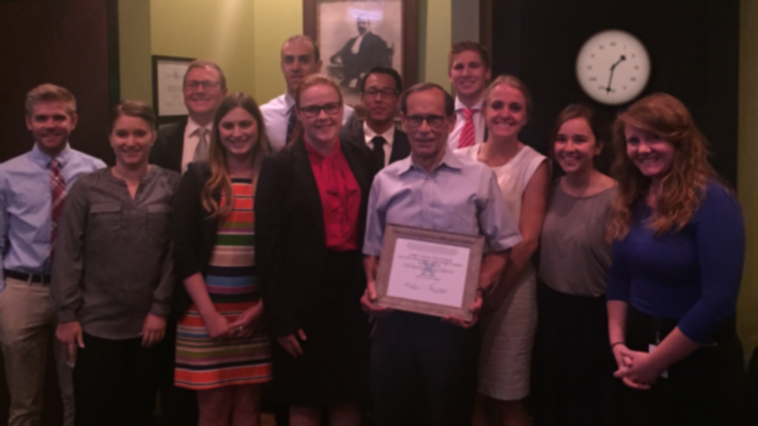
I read 1,32
